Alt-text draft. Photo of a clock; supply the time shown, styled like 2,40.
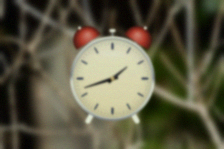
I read 1,42
